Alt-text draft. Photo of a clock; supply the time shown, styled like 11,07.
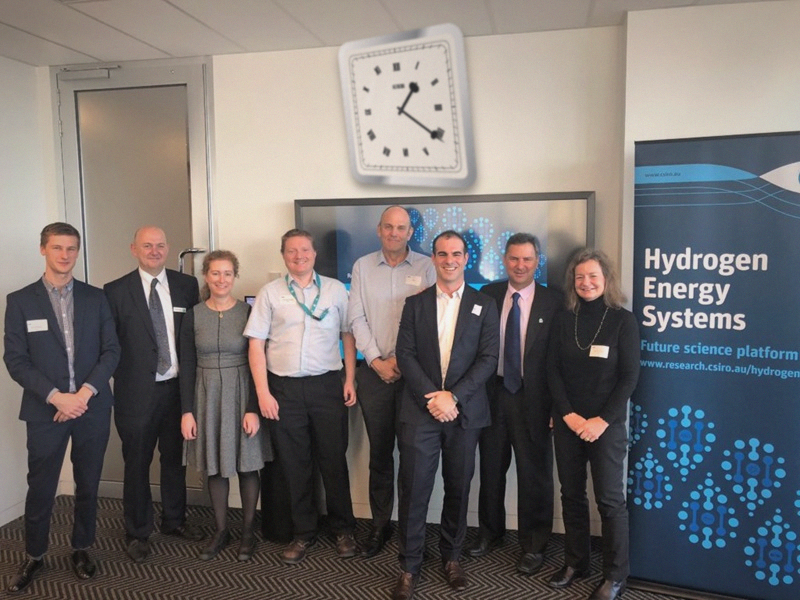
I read 1,21
